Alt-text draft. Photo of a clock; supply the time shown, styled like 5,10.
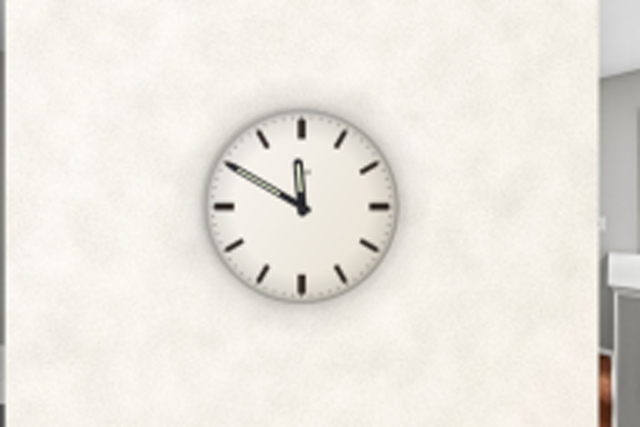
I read 11,50
